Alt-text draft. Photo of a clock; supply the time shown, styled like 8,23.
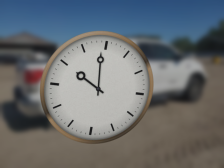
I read 9,59
